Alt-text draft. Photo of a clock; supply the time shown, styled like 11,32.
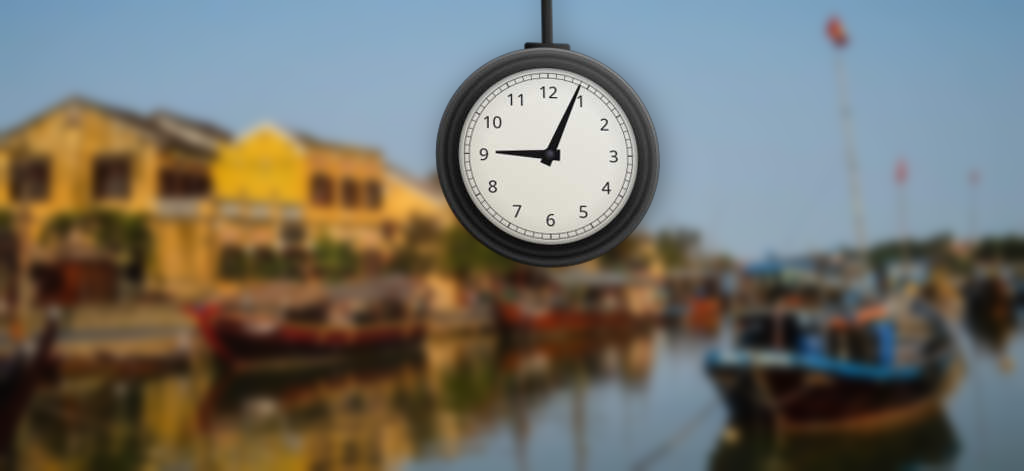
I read 9,04
